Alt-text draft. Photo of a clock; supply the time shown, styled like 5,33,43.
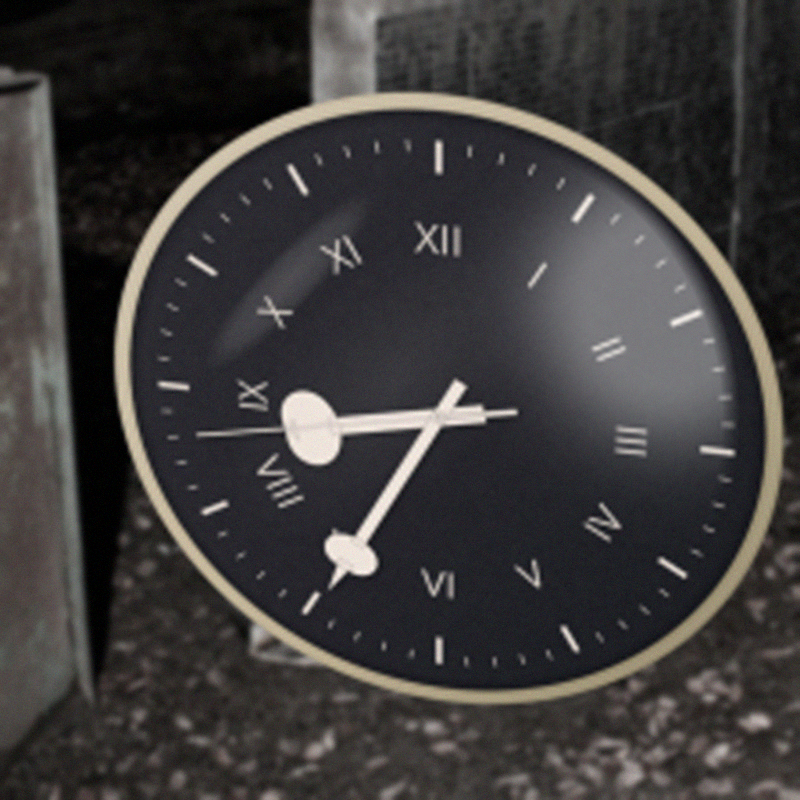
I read 8,34,43
